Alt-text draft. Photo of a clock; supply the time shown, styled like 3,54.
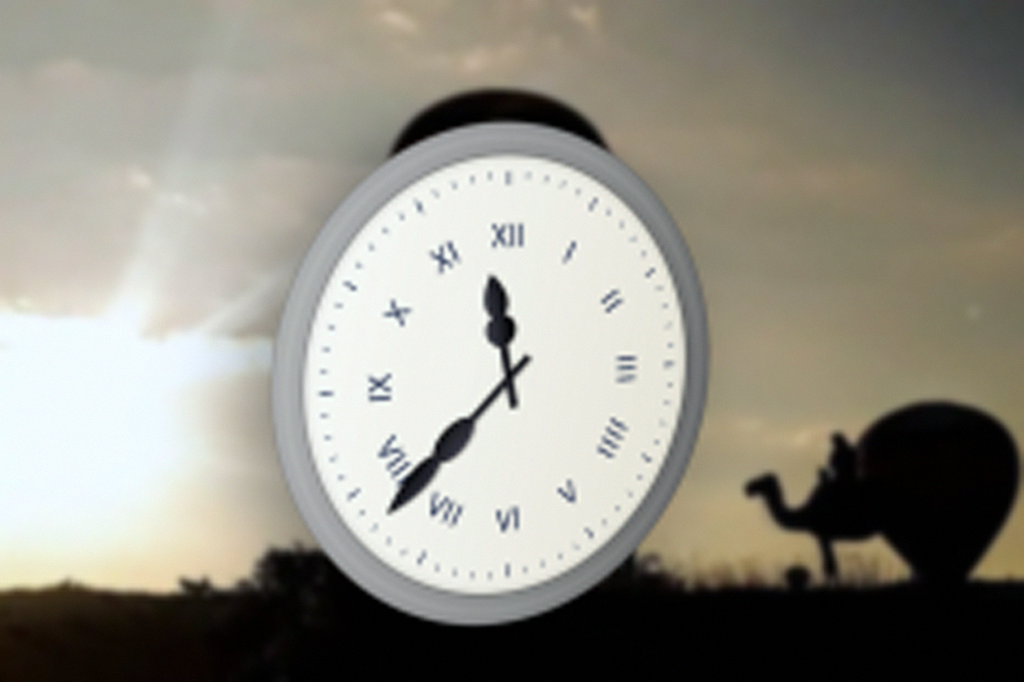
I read 11,38
